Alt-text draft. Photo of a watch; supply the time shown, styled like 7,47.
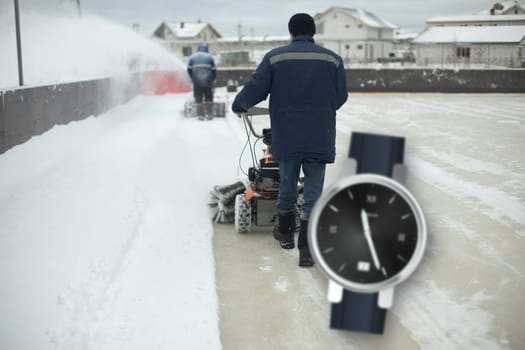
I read 11,26
